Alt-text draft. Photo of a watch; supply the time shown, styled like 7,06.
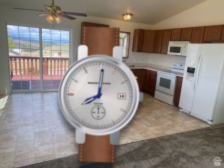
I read 8,01
